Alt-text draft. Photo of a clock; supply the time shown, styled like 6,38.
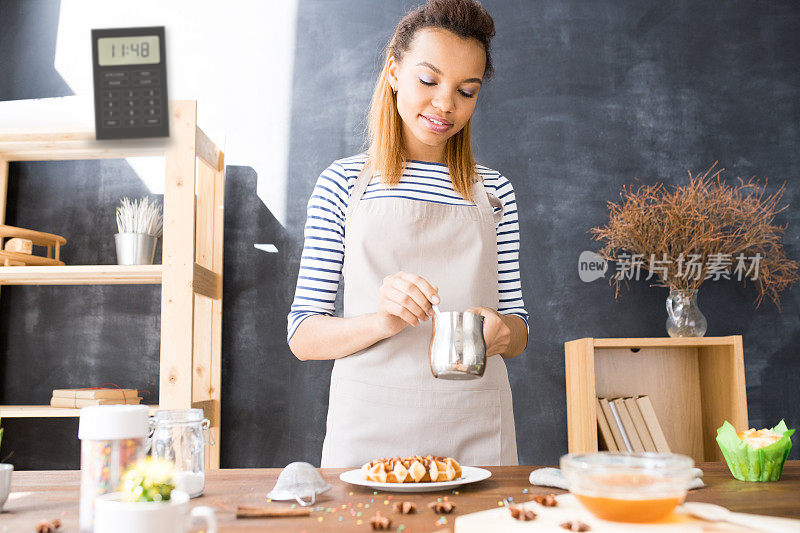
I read 11,48
